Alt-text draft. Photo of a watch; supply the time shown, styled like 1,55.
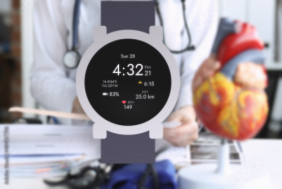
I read 4,32
